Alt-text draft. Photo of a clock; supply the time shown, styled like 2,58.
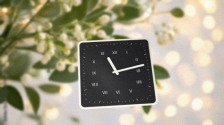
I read 11,13
